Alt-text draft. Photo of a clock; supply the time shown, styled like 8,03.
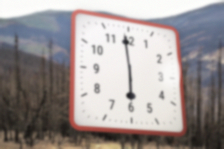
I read 5,59
